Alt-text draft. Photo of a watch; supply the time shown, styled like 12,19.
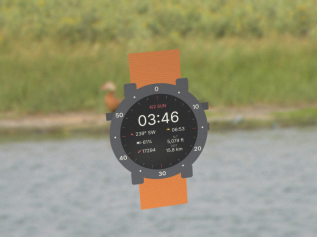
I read 3,46
